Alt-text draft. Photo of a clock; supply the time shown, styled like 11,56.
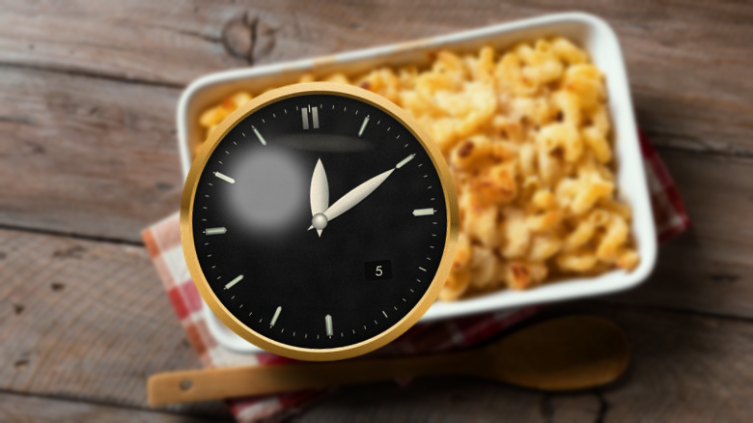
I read 12,10
